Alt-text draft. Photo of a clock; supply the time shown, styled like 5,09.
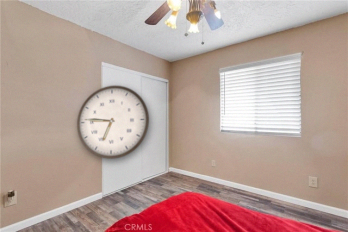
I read 6,46
